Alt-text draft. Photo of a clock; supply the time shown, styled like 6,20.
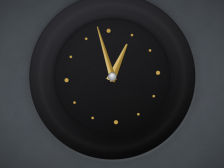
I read 12,58
